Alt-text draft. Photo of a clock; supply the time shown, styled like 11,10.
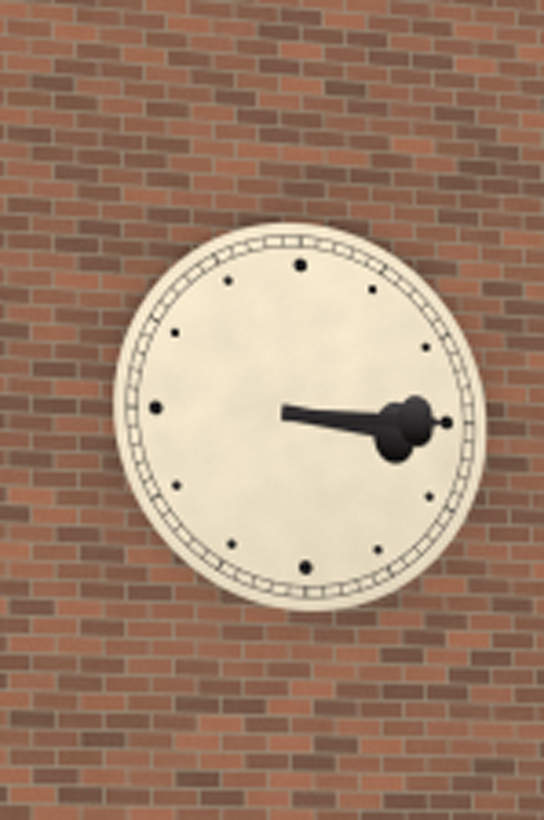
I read 3,15
